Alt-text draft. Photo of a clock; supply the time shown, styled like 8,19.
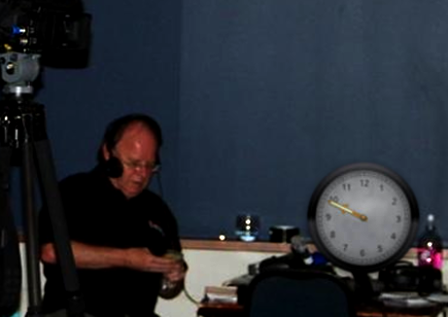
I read 9,49
